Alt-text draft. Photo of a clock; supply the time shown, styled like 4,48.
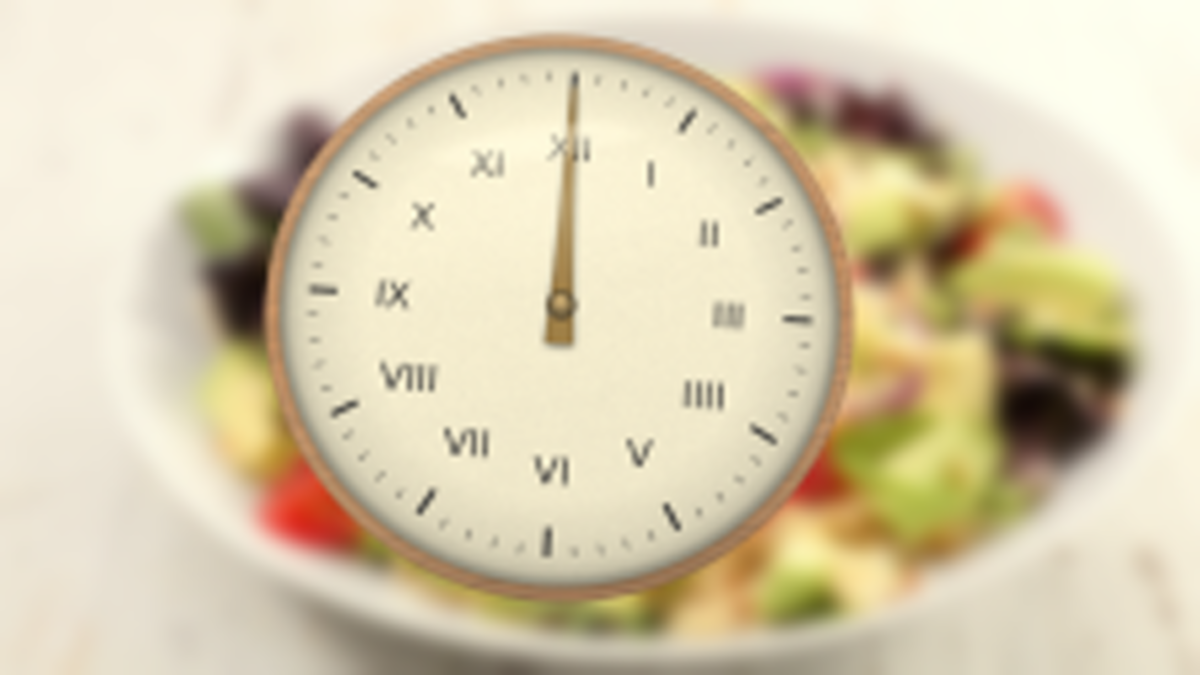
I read 12,00
